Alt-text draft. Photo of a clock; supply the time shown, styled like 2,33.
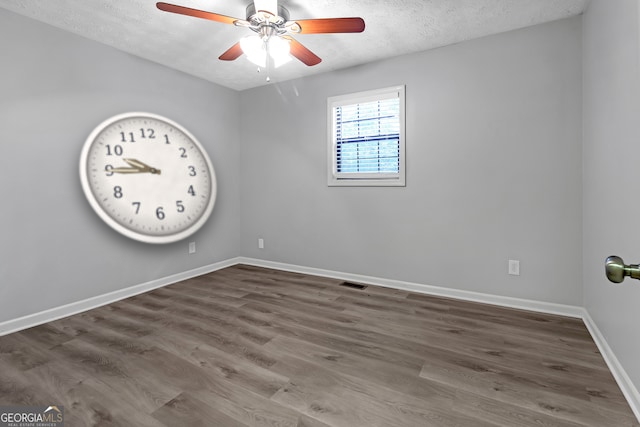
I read 9,45
